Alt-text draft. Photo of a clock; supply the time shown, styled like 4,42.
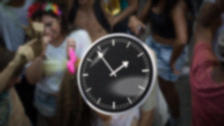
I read 1,54
